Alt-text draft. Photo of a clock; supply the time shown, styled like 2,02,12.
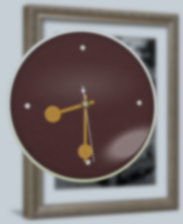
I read 8,30,29
